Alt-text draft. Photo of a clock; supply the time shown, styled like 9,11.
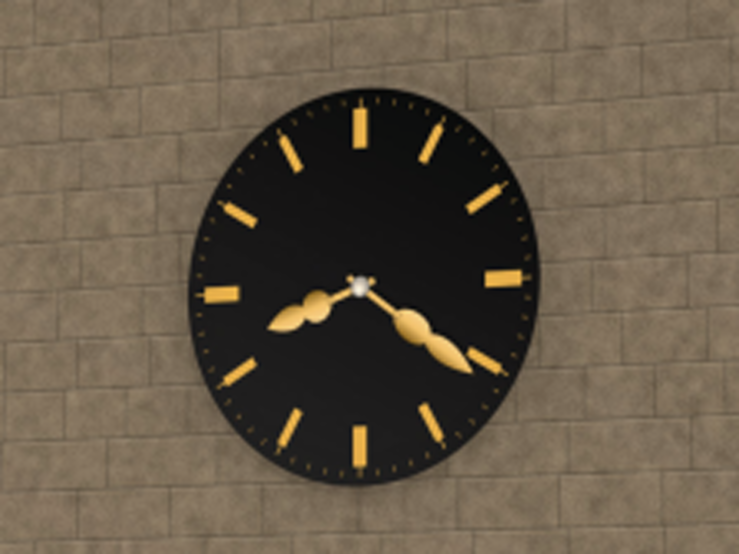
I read 8,21
